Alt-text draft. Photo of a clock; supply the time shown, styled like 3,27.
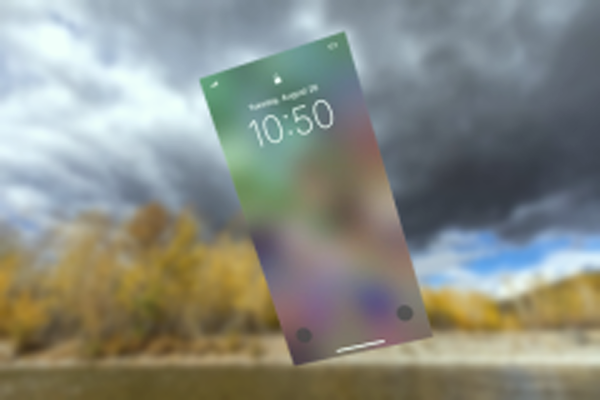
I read 10,50
